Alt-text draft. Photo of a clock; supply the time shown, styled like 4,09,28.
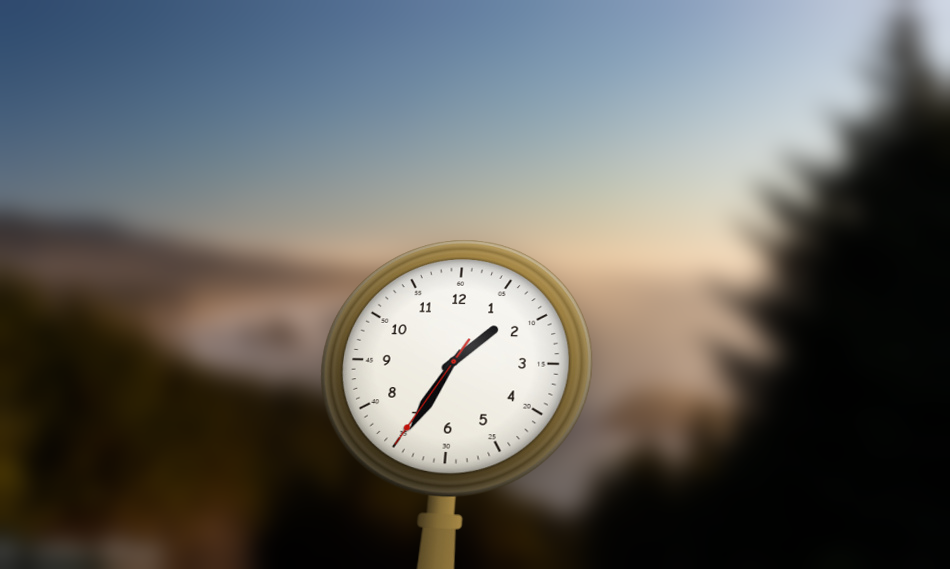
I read 1,34,35
